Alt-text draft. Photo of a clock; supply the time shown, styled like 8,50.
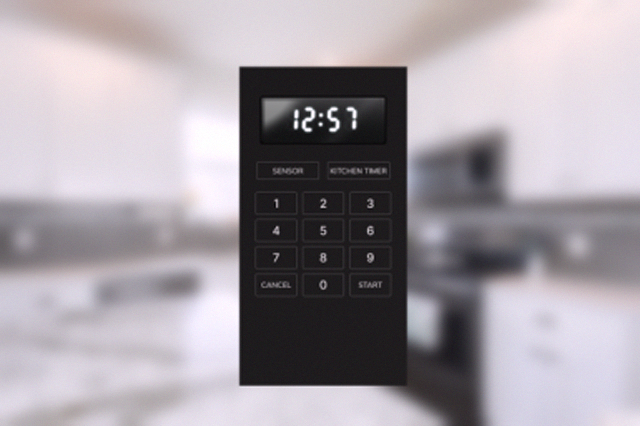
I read 12,57
